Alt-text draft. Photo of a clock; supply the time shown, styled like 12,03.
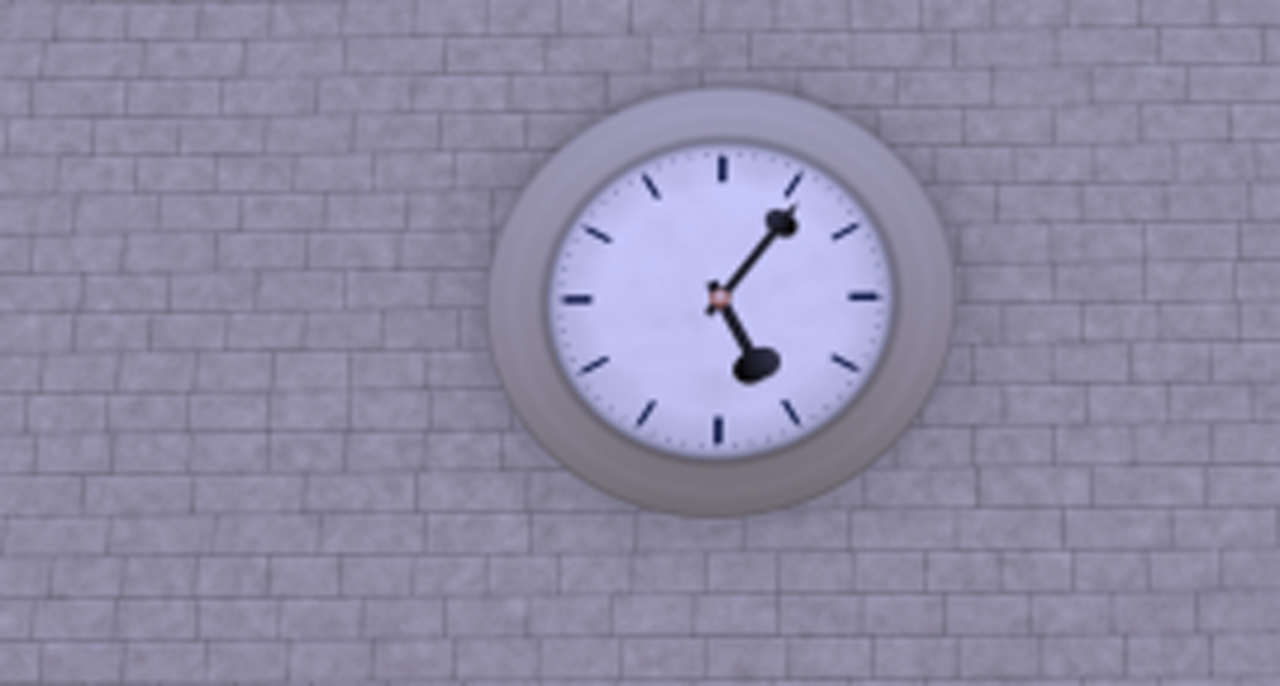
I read 5,06
